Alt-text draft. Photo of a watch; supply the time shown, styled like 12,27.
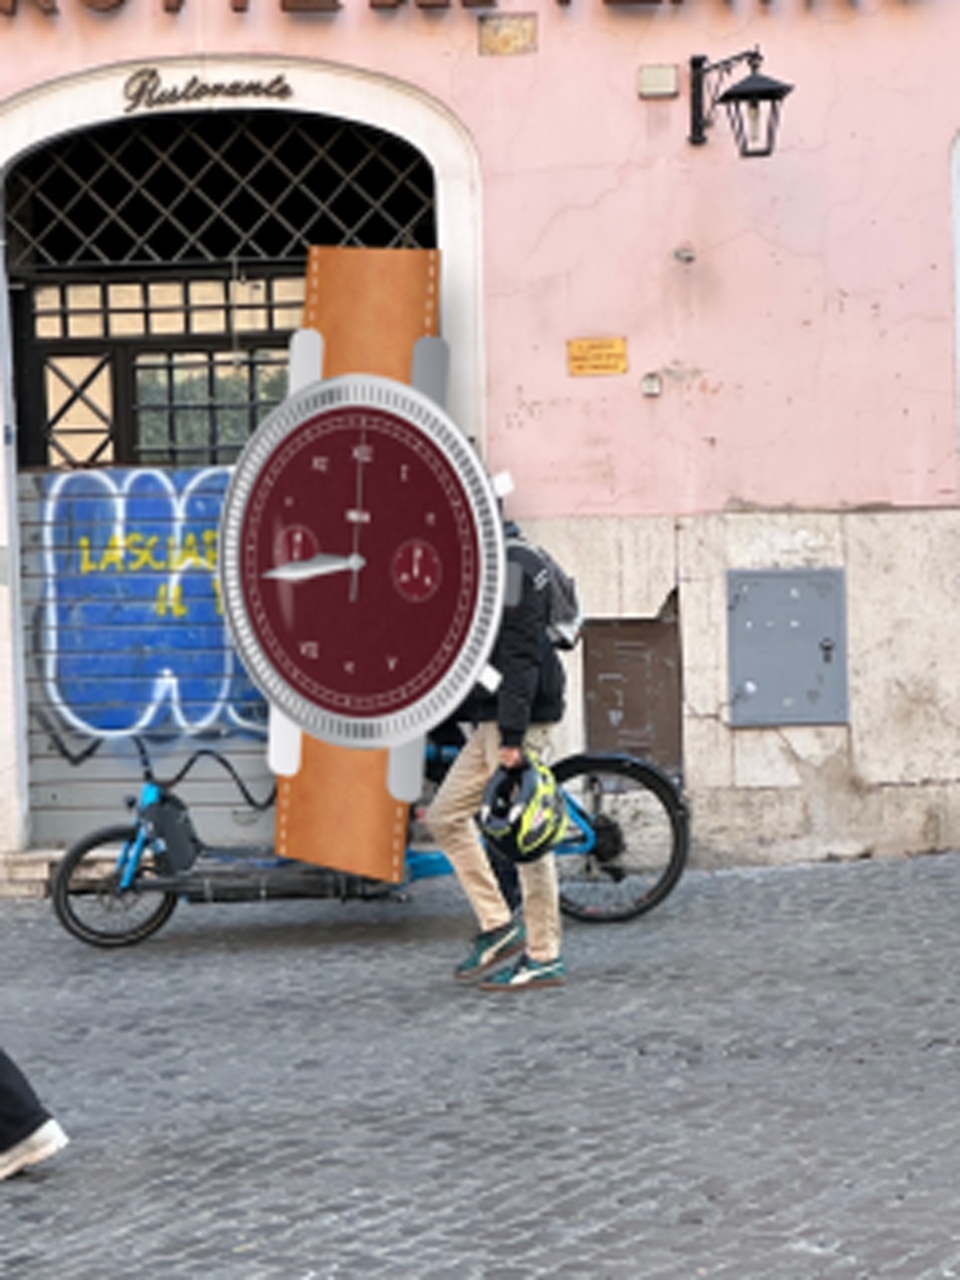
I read 8,43
